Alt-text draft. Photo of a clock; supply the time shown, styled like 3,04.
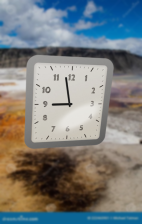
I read 8,58
